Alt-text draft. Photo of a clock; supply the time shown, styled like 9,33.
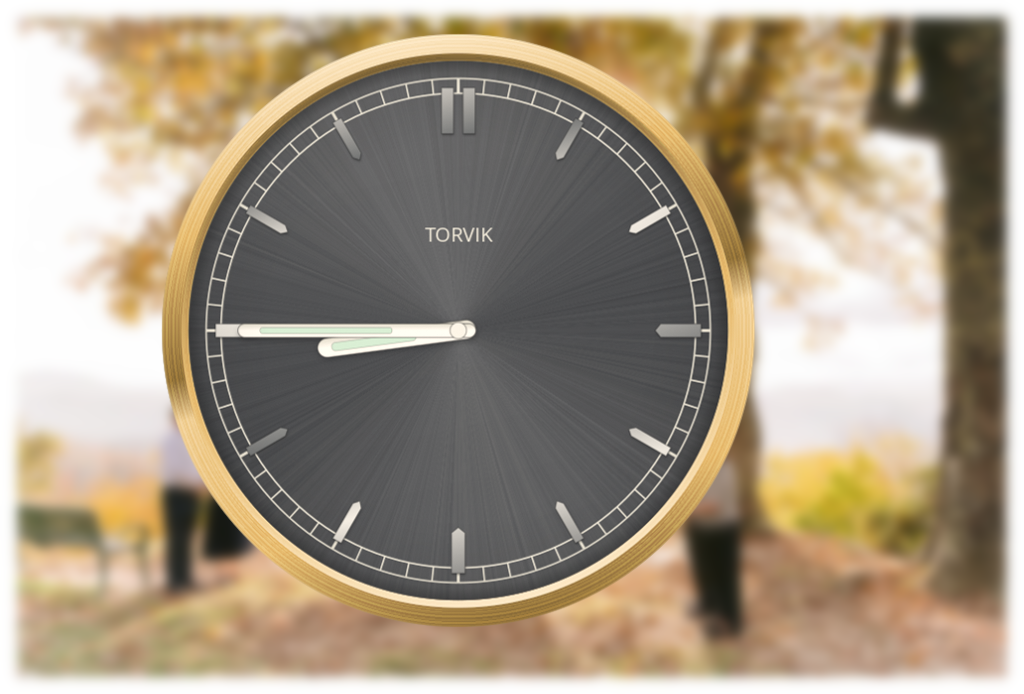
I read 8,45
